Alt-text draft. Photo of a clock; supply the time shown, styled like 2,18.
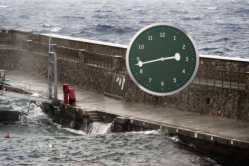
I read 2,43
